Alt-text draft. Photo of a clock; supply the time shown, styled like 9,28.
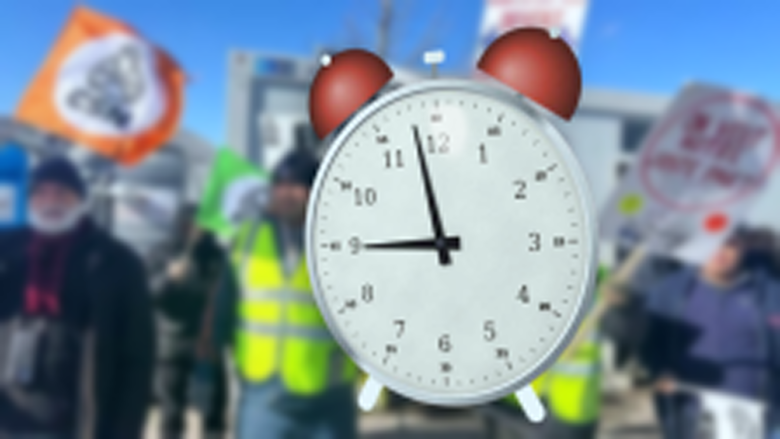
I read 8,58
